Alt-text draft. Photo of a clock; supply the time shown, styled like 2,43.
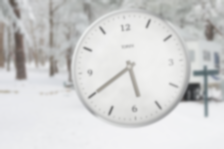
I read 5,40
